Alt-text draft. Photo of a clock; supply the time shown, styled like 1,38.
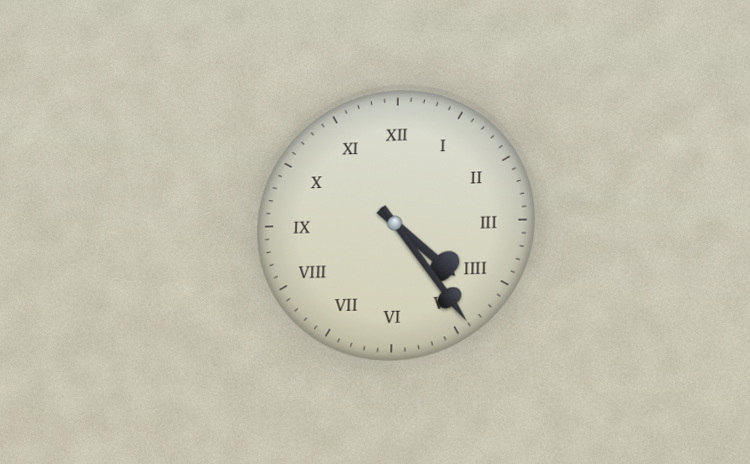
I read 4,24
